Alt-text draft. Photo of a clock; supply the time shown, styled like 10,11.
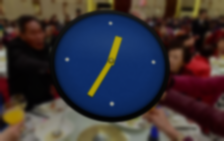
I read 12,35
